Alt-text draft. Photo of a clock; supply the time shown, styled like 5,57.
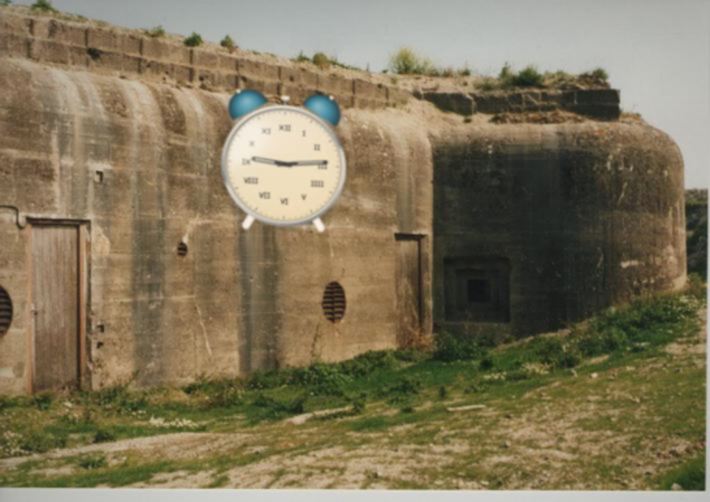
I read 9,14
